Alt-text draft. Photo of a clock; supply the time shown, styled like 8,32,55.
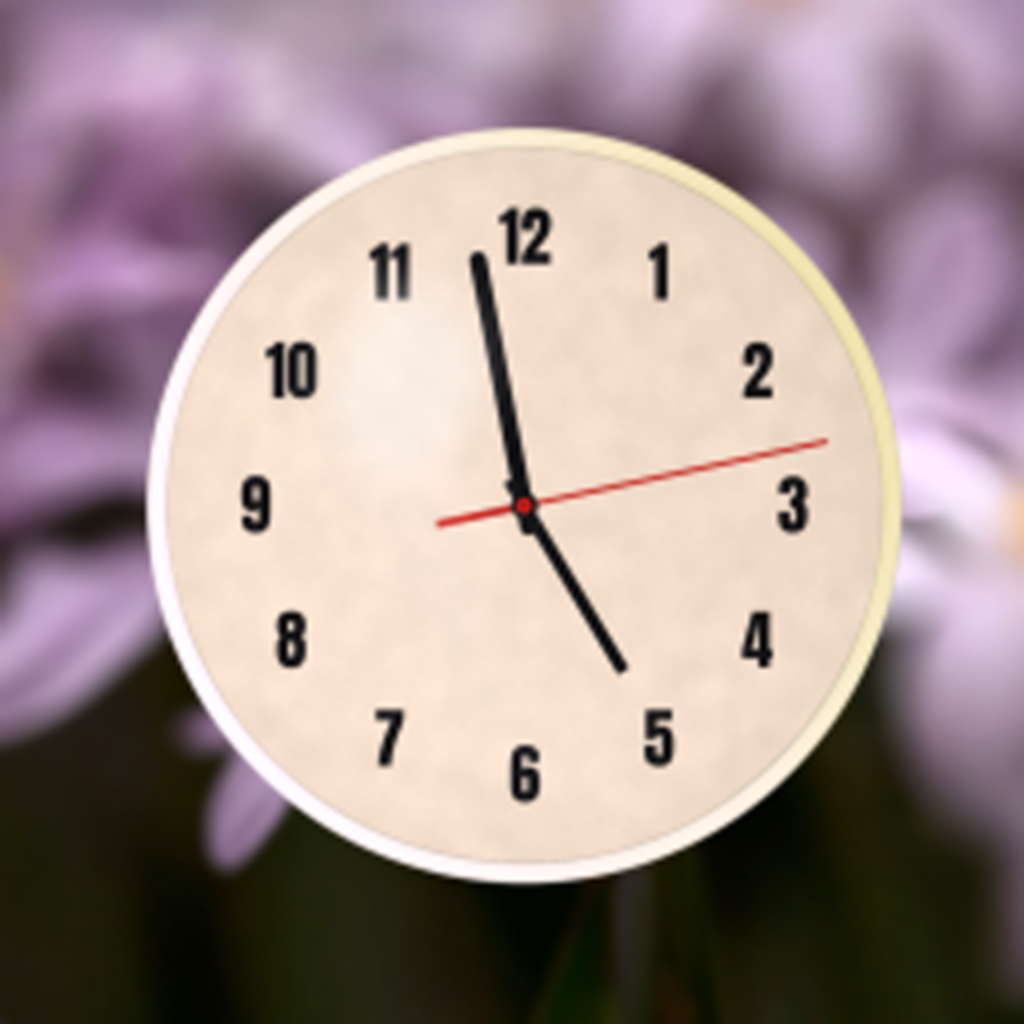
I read 4,58,13
